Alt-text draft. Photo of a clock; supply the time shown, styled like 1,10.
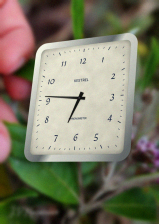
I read 6,46
